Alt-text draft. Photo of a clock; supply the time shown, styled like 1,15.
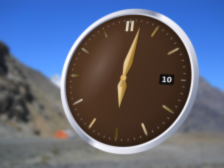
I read 6,02
